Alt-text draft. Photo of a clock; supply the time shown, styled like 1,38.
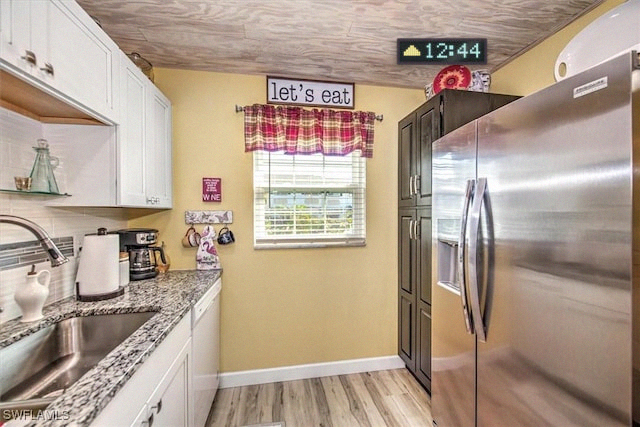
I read 12,44
